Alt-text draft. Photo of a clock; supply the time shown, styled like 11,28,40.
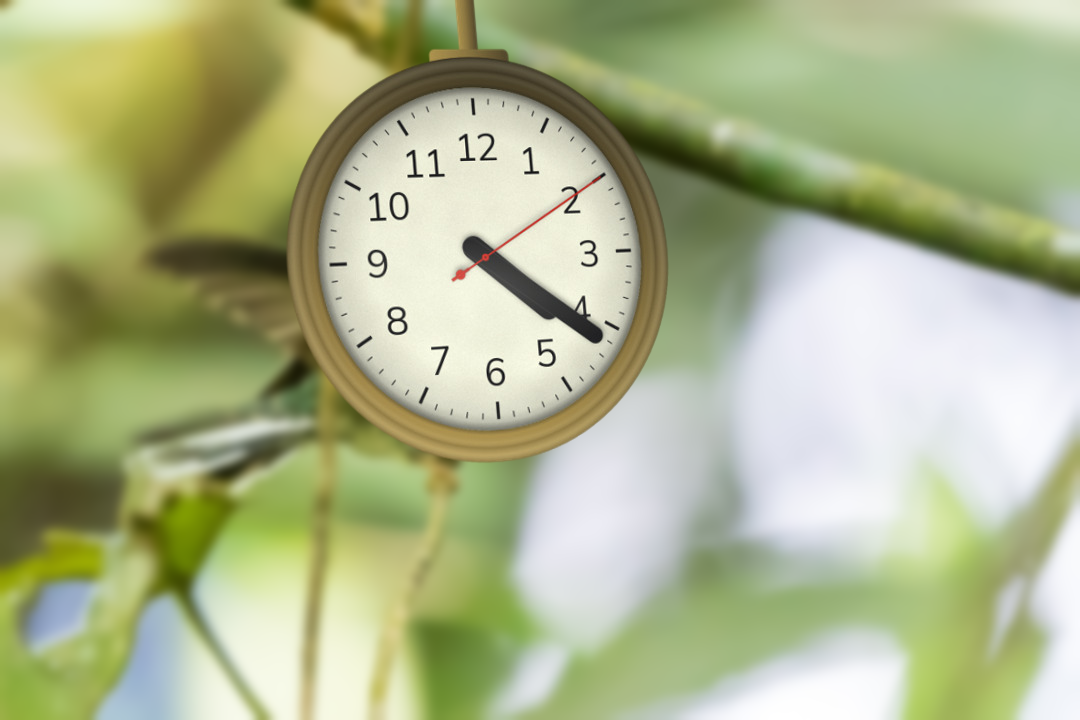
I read 4,21,10
